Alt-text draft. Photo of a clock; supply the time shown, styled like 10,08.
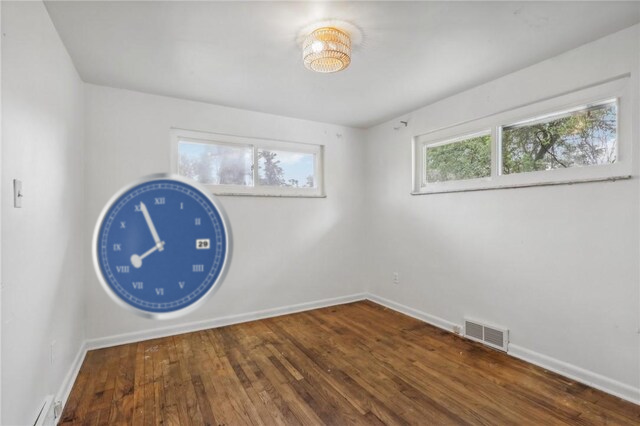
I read 7,56
